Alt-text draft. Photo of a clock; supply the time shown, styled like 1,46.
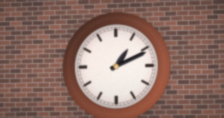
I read 1,11
